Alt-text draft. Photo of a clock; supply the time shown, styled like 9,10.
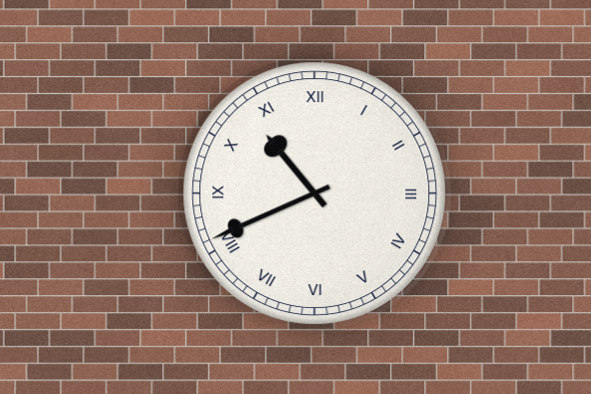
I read 10,41
